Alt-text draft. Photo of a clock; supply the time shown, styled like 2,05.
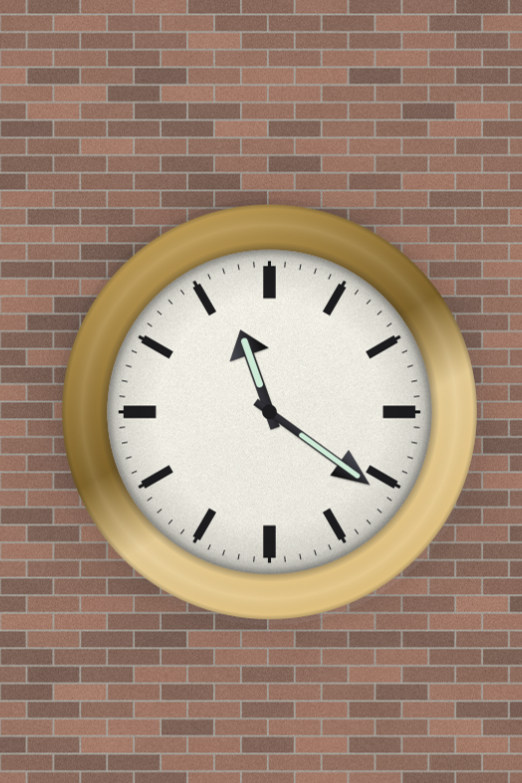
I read 11,21
